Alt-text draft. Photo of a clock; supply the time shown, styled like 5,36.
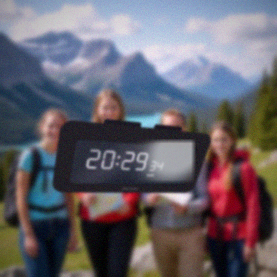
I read 20,29
